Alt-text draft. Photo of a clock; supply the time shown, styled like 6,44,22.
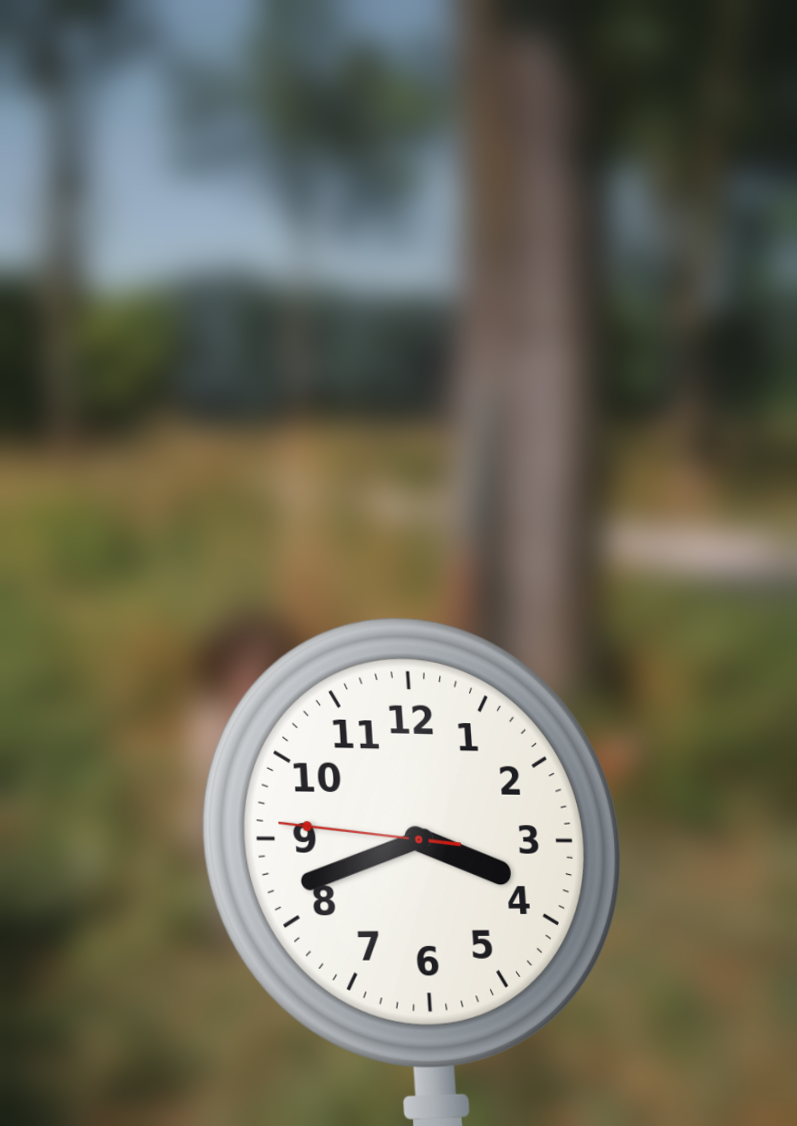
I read 3,41,46
